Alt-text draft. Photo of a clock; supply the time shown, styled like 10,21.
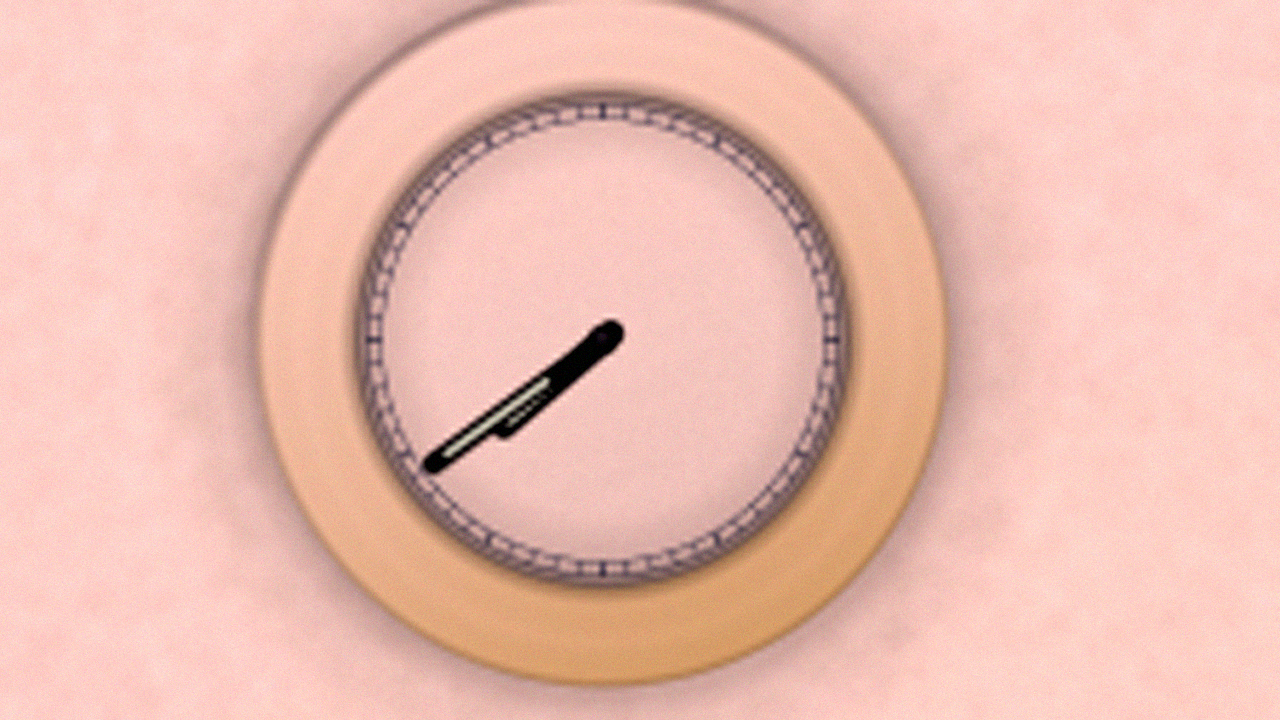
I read 7,39
